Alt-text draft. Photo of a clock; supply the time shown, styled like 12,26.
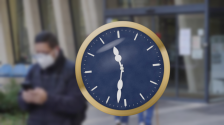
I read 11,32
